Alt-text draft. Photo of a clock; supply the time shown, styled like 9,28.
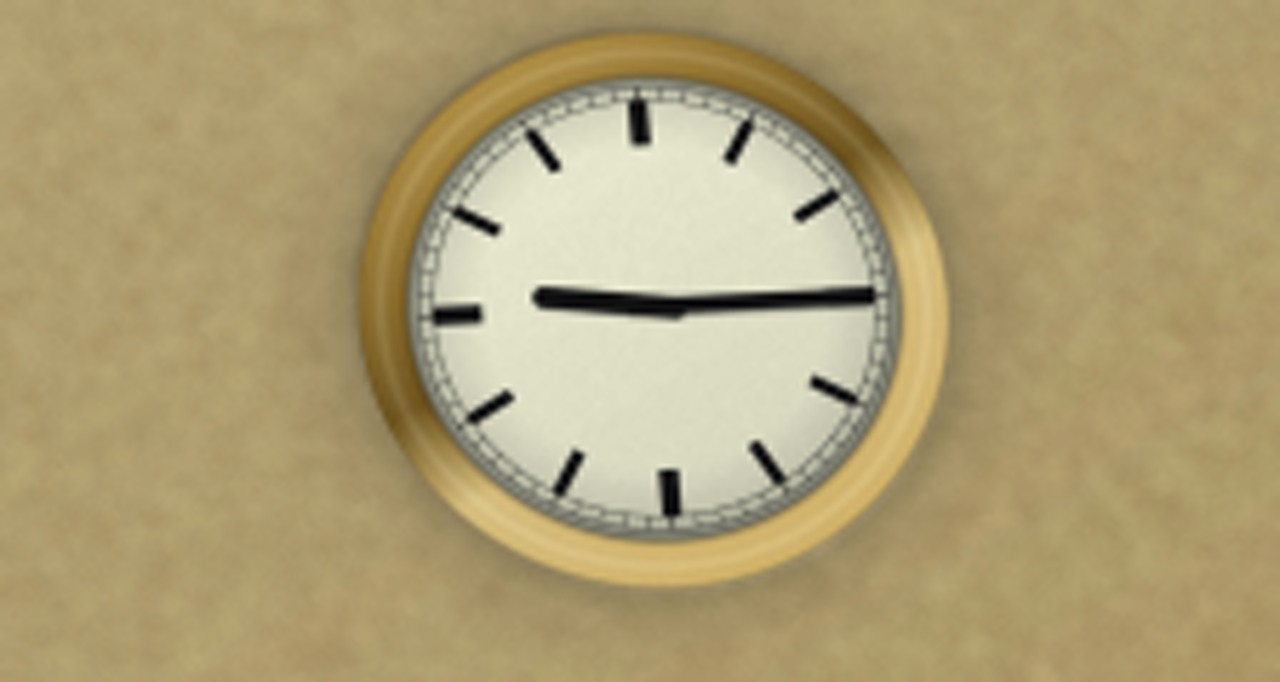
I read 9,15
